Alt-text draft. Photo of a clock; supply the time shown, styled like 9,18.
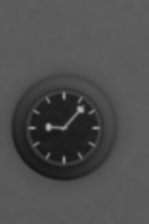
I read 9,07
